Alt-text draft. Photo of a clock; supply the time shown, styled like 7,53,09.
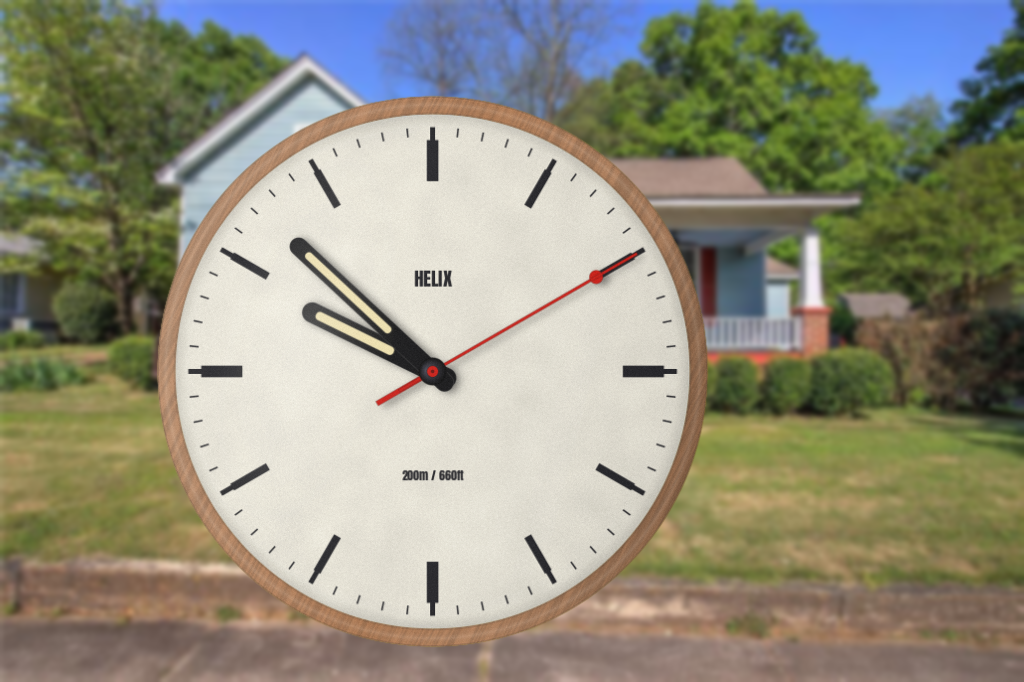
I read 9,52,10
